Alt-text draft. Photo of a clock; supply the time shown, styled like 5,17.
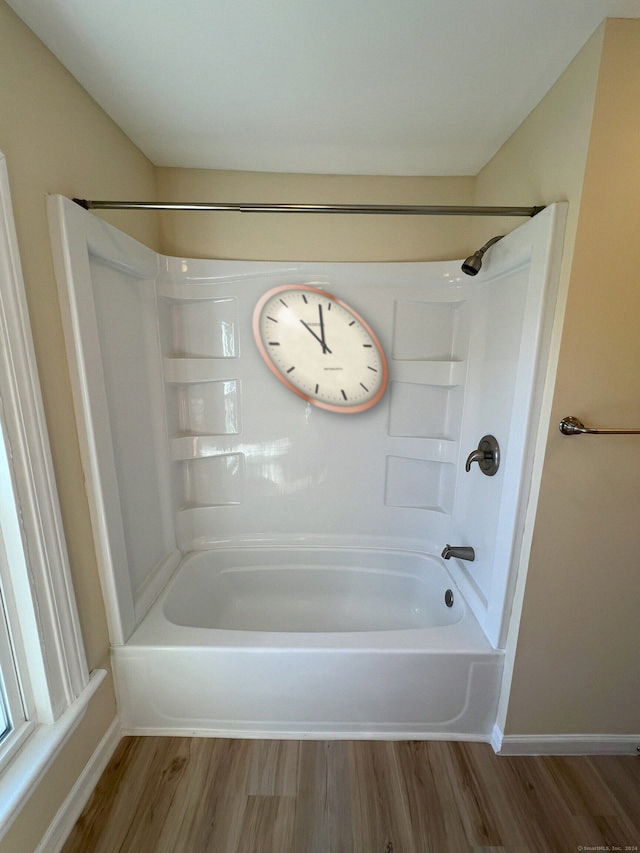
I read 11,03
